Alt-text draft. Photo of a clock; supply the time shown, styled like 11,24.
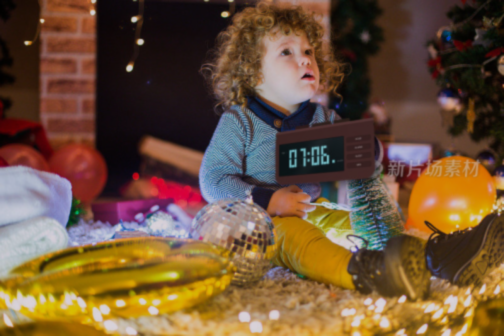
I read 7,06
